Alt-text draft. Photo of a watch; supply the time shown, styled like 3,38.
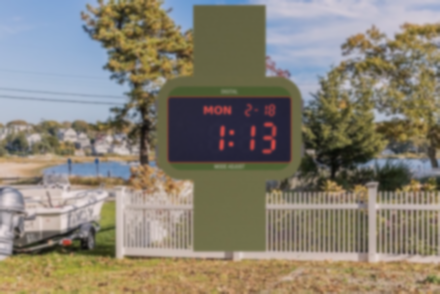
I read 1,13
